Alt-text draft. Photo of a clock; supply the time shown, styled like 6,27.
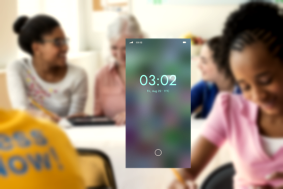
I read 3,02
